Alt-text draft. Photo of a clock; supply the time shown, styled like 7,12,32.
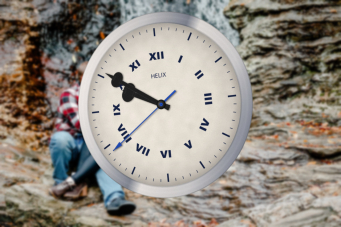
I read 9,50,39
